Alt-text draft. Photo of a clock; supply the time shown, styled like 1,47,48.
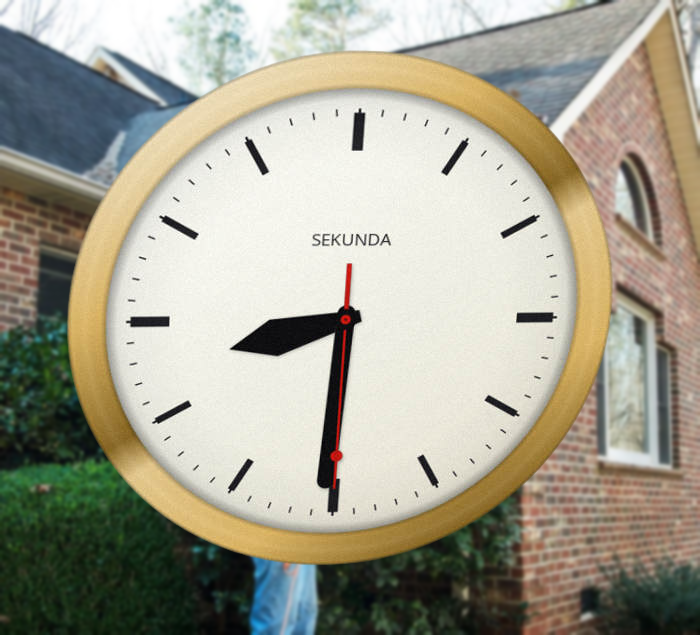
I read 8,30,30
